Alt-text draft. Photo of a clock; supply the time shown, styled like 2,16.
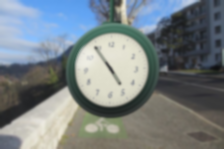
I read 4,54
